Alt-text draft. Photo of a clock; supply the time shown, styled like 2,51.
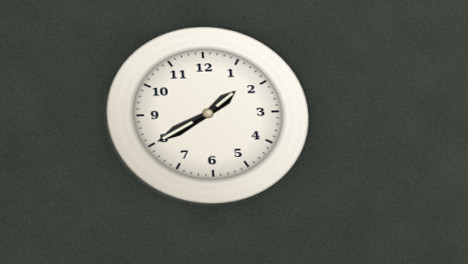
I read 1,40
